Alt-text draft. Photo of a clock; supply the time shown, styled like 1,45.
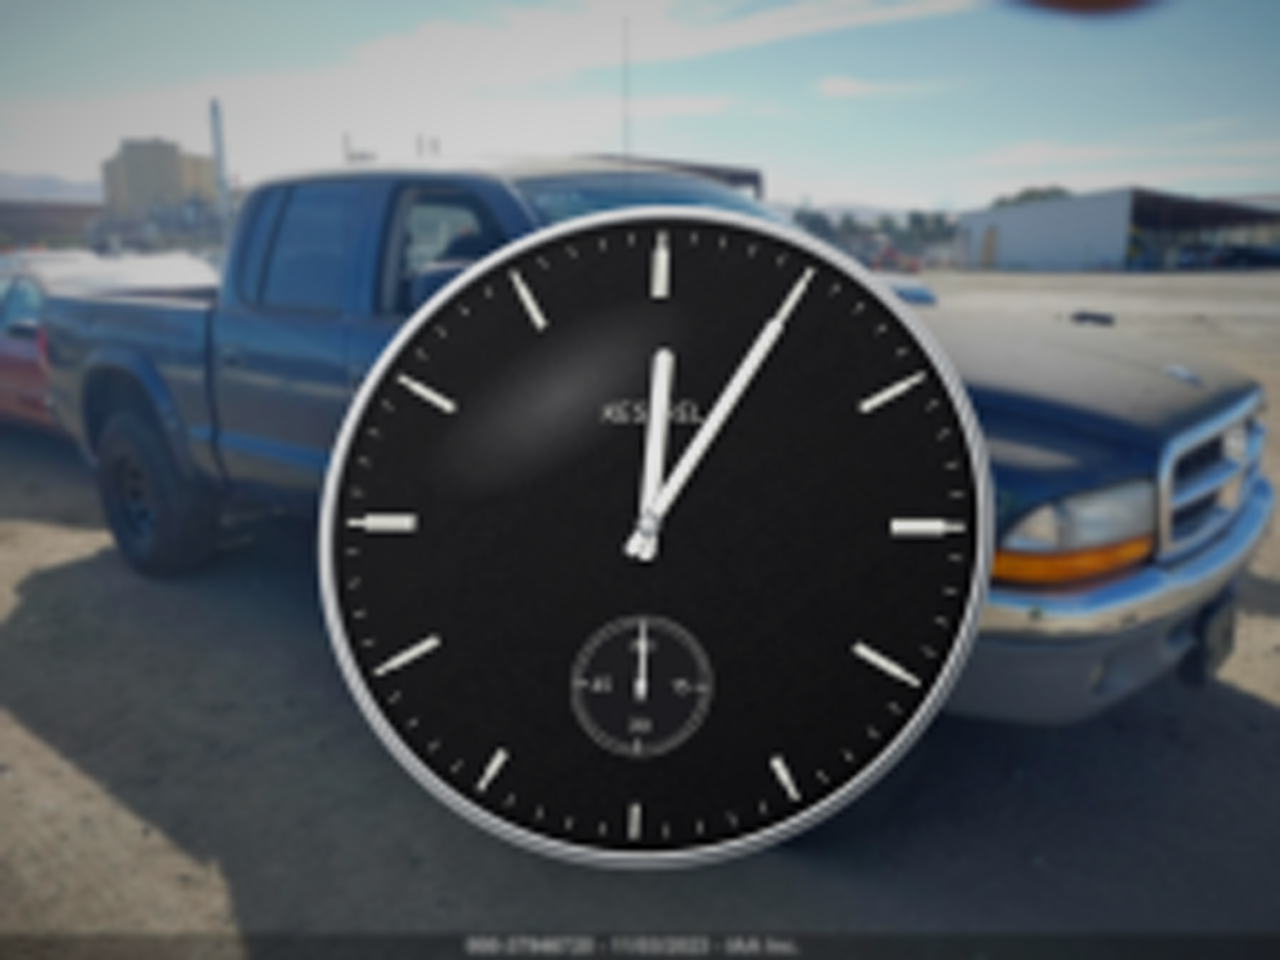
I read 12,05
